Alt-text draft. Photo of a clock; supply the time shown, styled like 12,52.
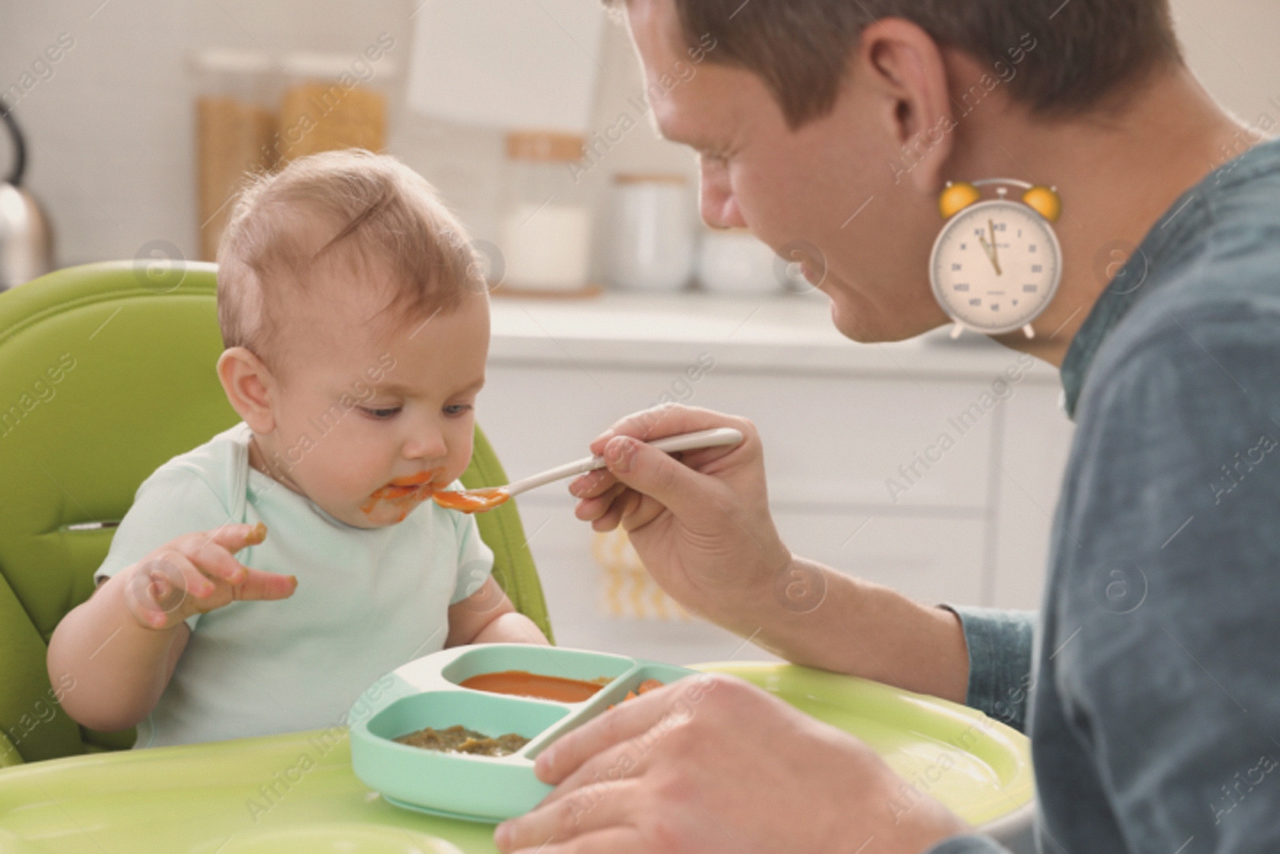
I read 10,58
